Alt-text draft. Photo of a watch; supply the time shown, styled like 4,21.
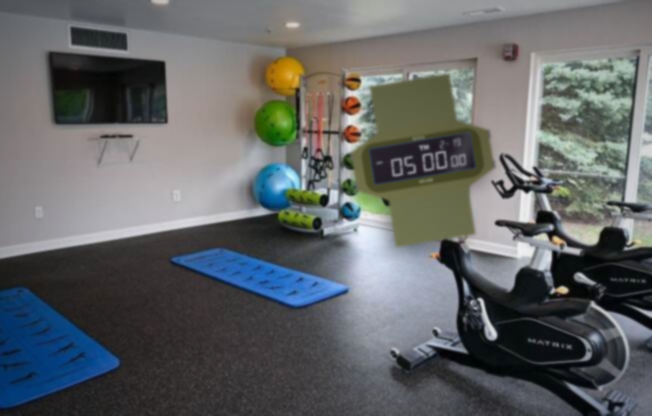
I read 5,00
